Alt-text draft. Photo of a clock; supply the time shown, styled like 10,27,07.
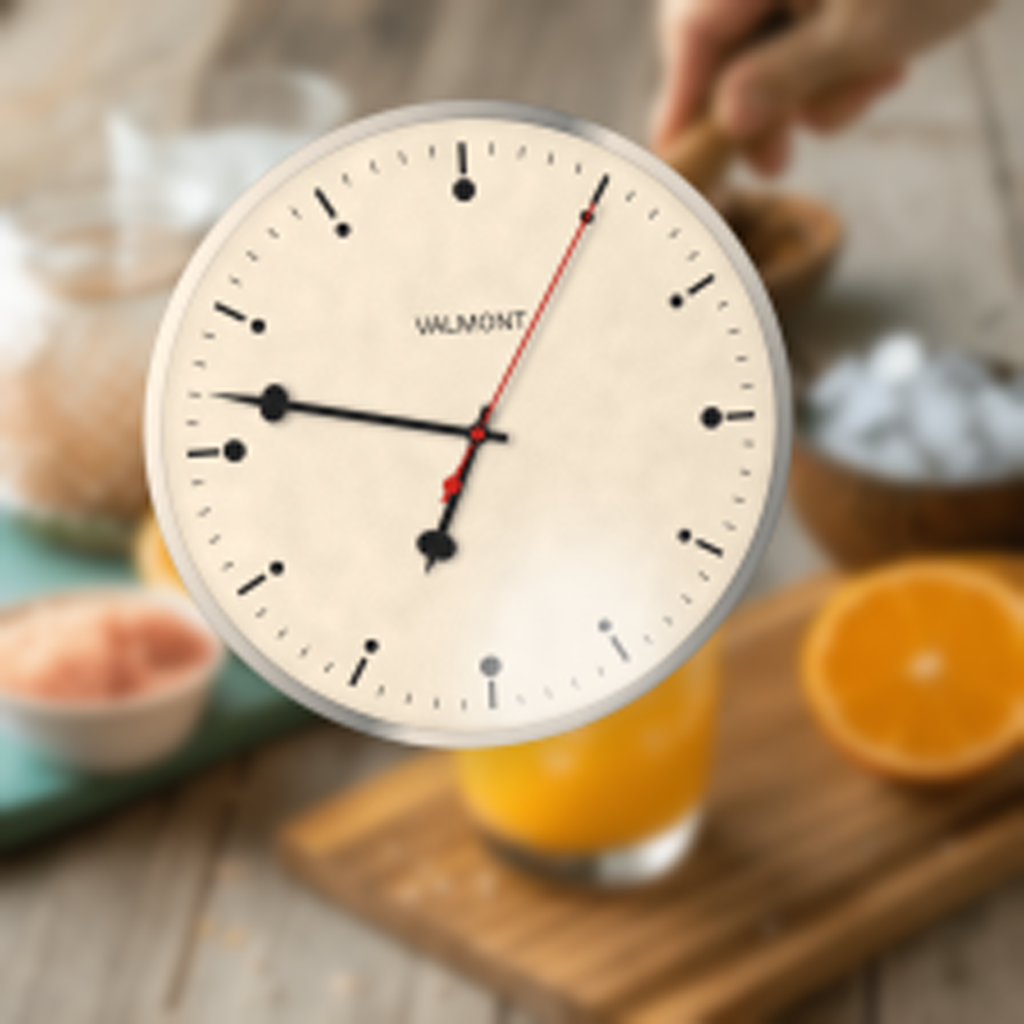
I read 6,47,05
